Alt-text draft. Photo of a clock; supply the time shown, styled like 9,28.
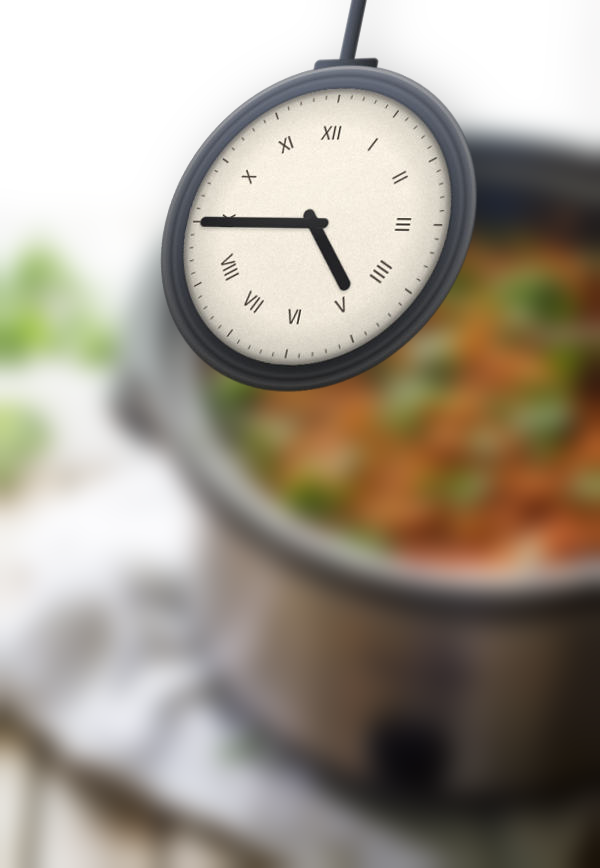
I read 4,45
